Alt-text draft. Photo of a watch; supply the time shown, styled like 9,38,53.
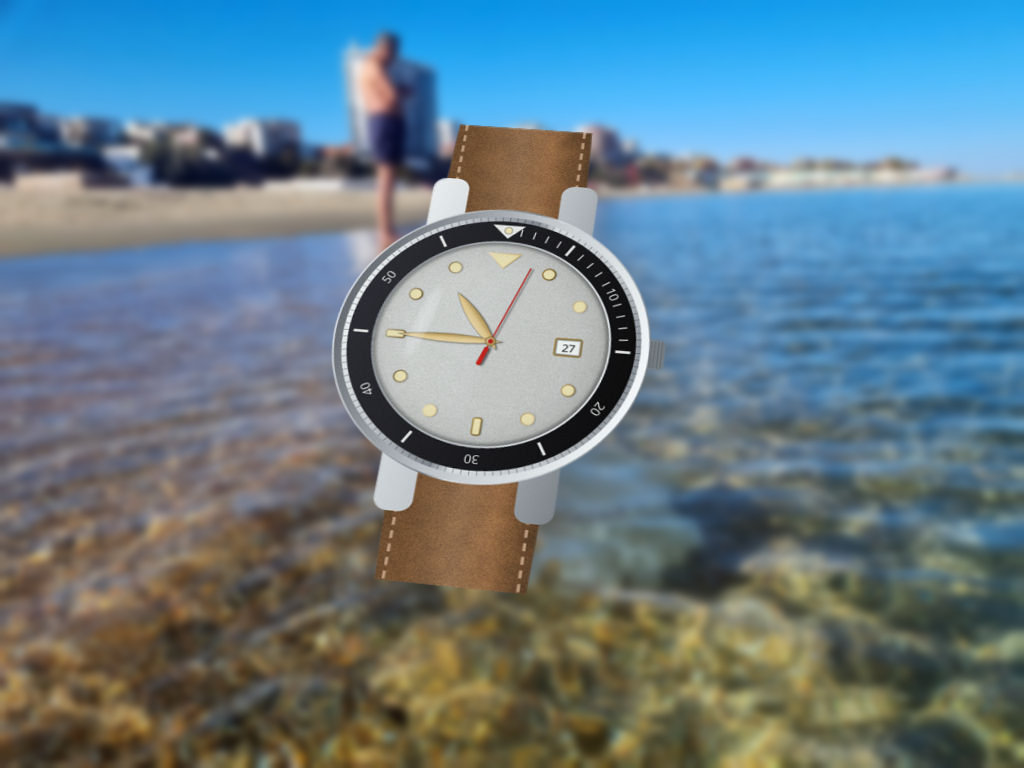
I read 10,45,03
